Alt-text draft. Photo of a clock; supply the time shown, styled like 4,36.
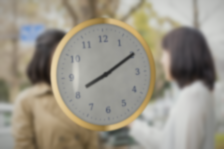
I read 8,10
